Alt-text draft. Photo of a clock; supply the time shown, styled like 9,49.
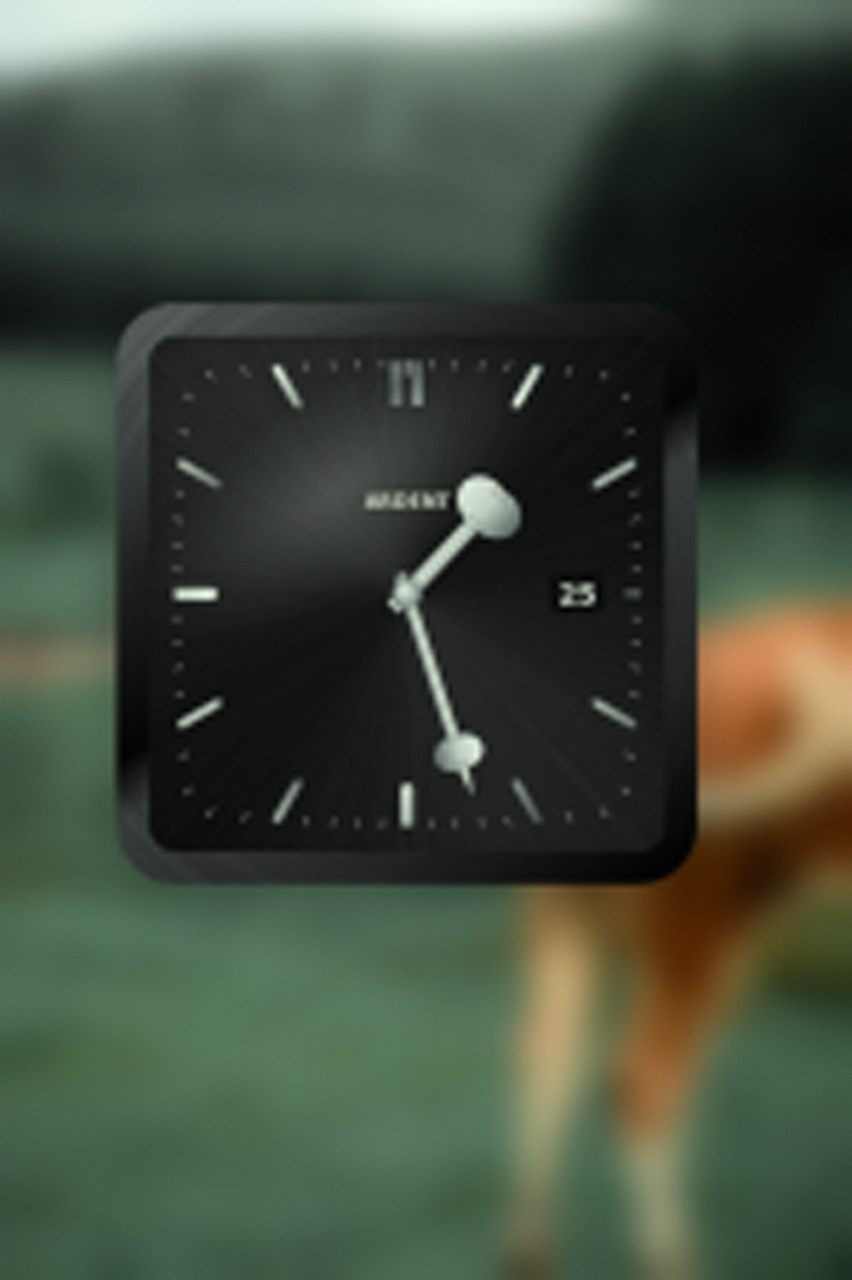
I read 1,27
